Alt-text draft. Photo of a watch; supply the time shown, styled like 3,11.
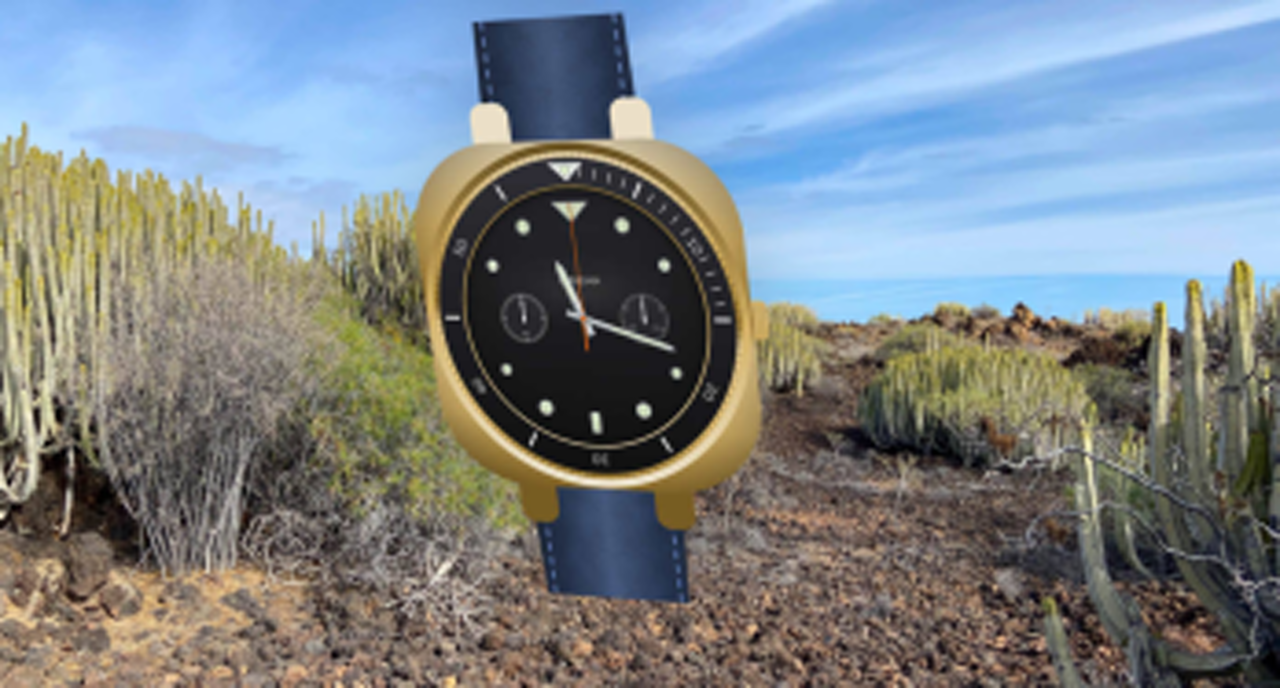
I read 11,18
